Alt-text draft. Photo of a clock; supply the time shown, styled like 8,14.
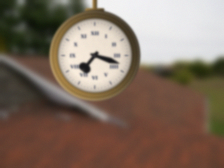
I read 7,18
